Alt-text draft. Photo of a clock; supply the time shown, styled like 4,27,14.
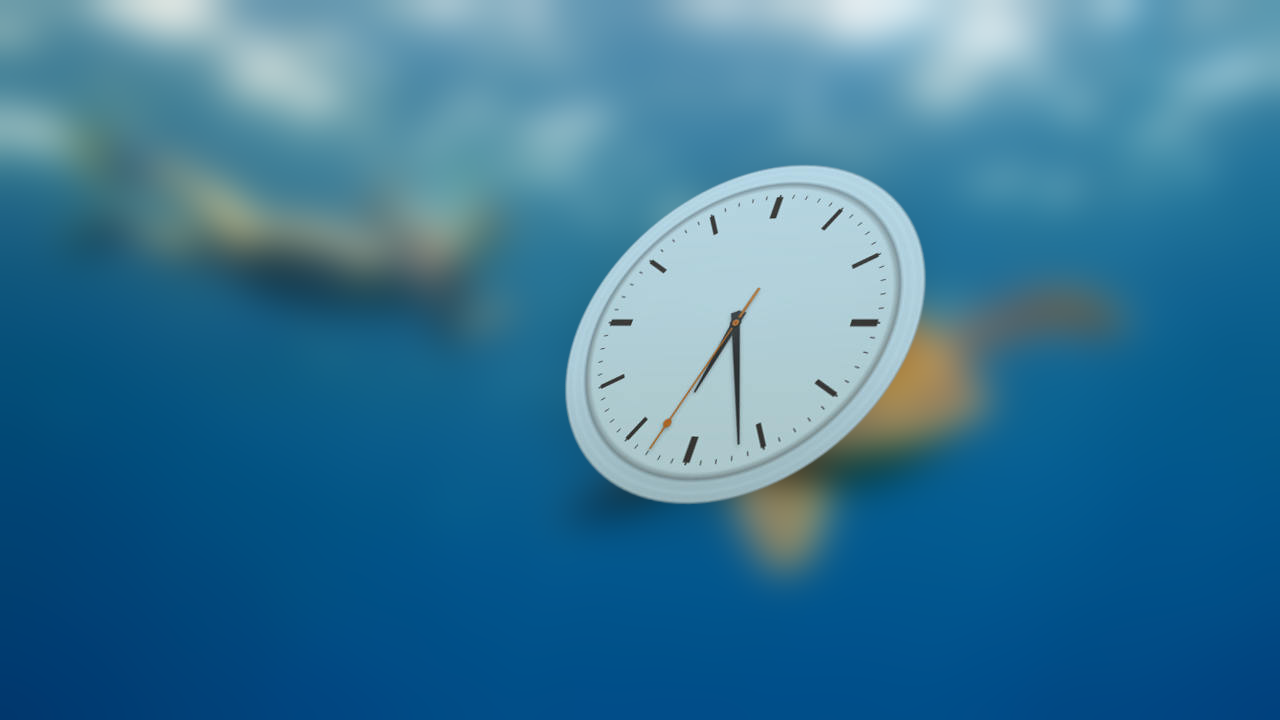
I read 6,26,33
